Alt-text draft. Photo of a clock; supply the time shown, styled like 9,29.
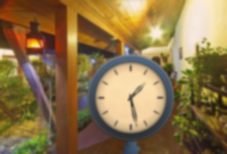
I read 1,28
